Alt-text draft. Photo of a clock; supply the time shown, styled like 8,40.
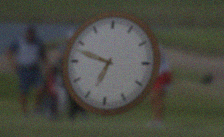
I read 6,48
